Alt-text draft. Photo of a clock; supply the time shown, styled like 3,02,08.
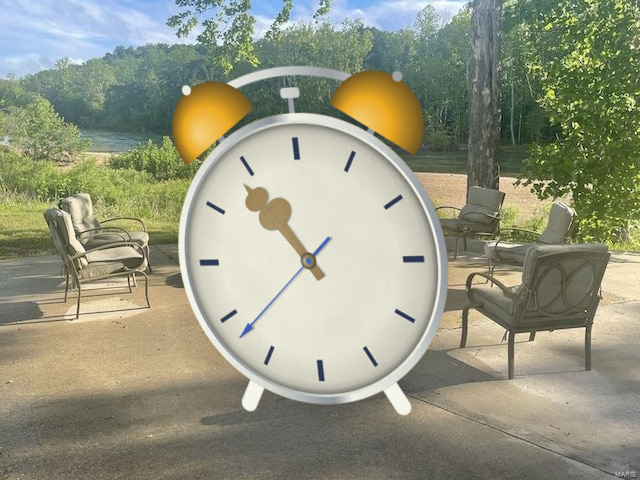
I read 10,53,38
